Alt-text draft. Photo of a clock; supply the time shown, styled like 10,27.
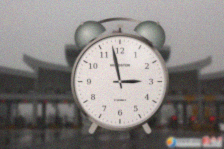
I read 2,58
